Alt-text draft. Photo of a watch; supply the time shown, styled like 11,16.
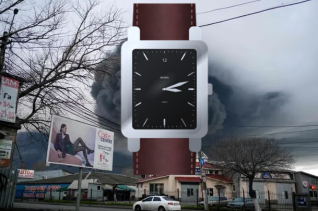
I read 3,12
